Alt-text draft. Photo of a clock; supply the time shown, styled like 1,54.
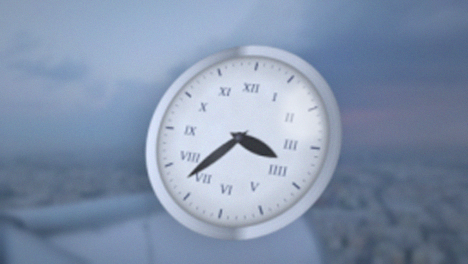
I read 3,37
